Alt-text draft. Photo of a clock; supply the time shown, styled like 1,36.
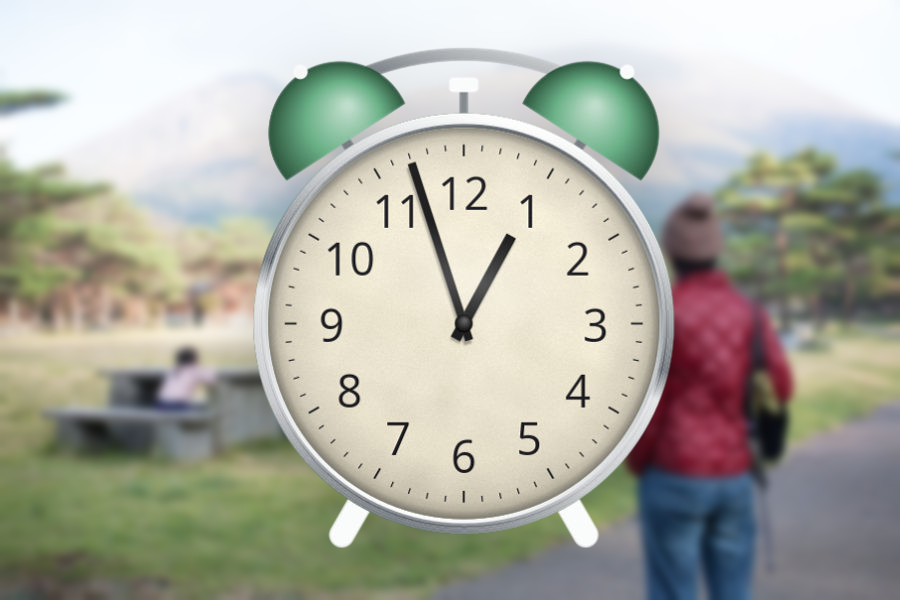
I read 12,57
